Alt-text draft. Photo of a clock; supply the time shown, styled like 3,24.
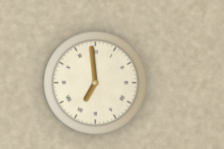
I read 6,59
